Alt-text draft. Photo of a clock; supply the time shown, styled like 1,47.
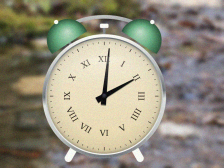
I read 2,01
